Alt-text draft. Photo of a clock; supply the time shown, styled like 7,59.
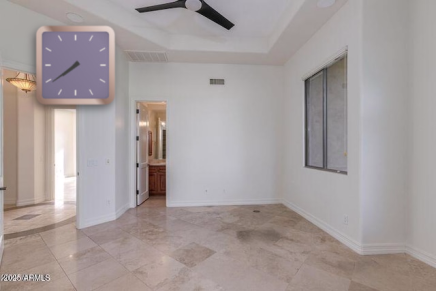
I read 7,39
